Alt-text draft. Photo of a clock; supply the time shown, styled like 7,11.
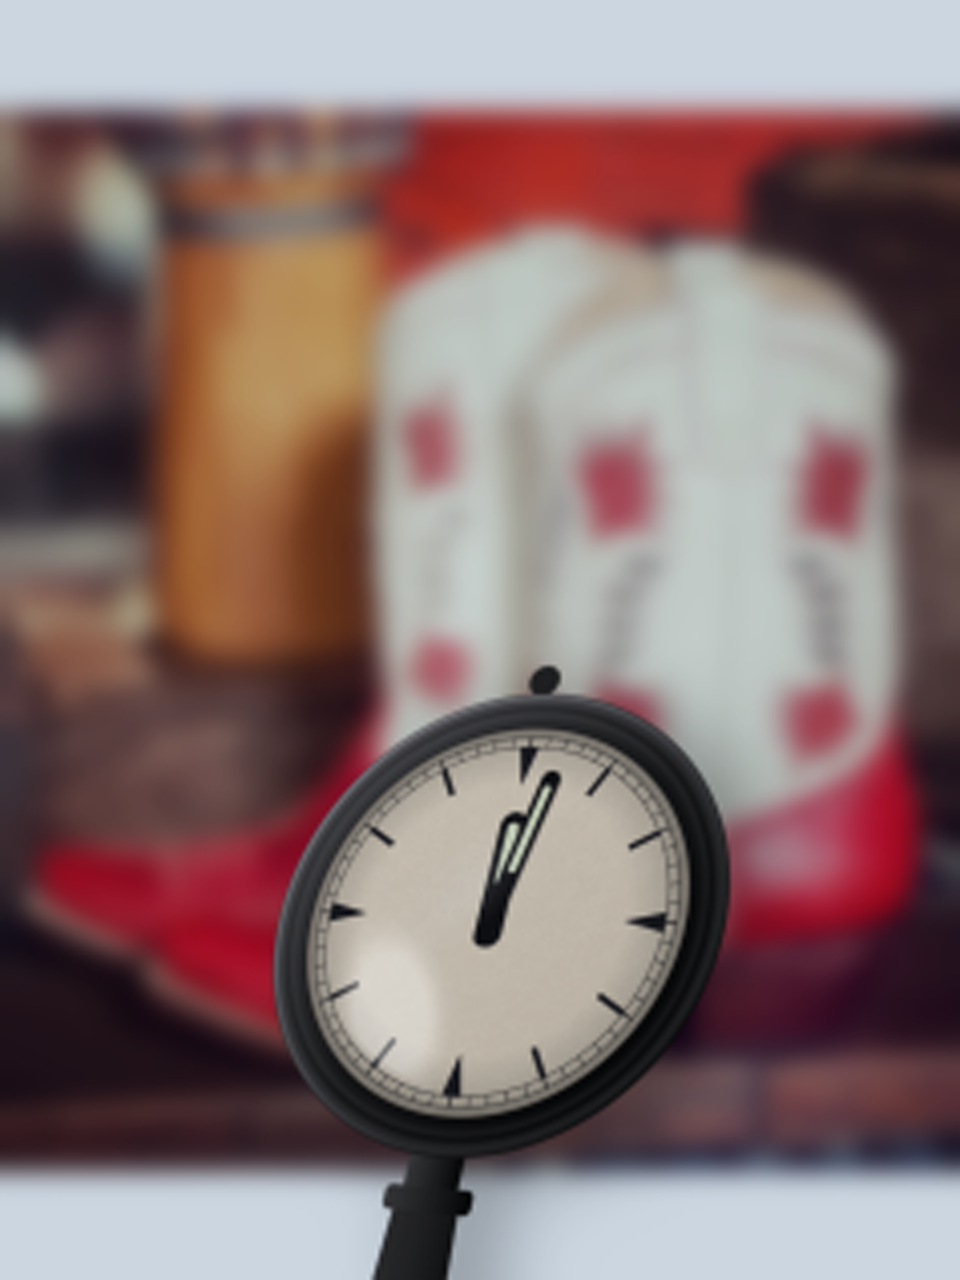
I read 12,02
